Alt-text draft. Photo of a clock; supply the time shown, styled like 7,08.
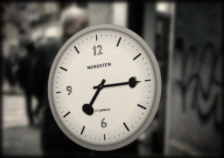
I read 7,15
